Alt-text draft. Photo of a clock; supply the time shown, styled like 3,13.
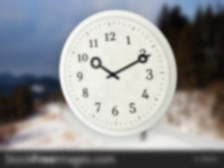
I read 10,11
